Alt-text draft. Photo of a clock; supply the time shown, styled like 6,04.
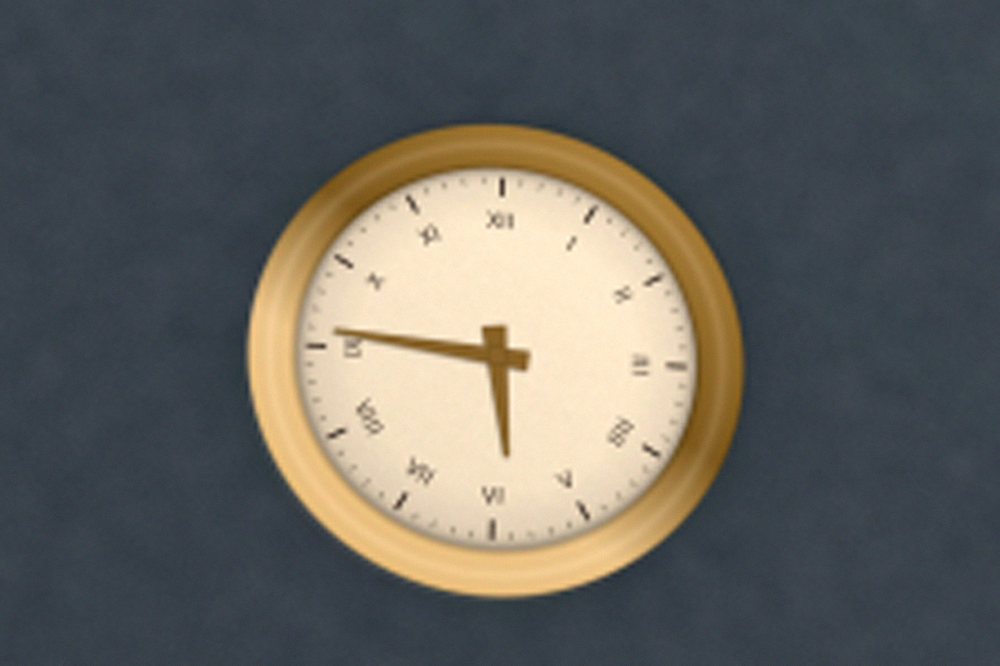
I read 5,46
